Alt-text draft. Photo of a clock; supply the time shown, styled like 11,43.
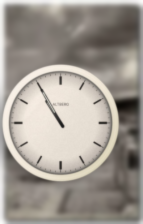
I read 10,55
